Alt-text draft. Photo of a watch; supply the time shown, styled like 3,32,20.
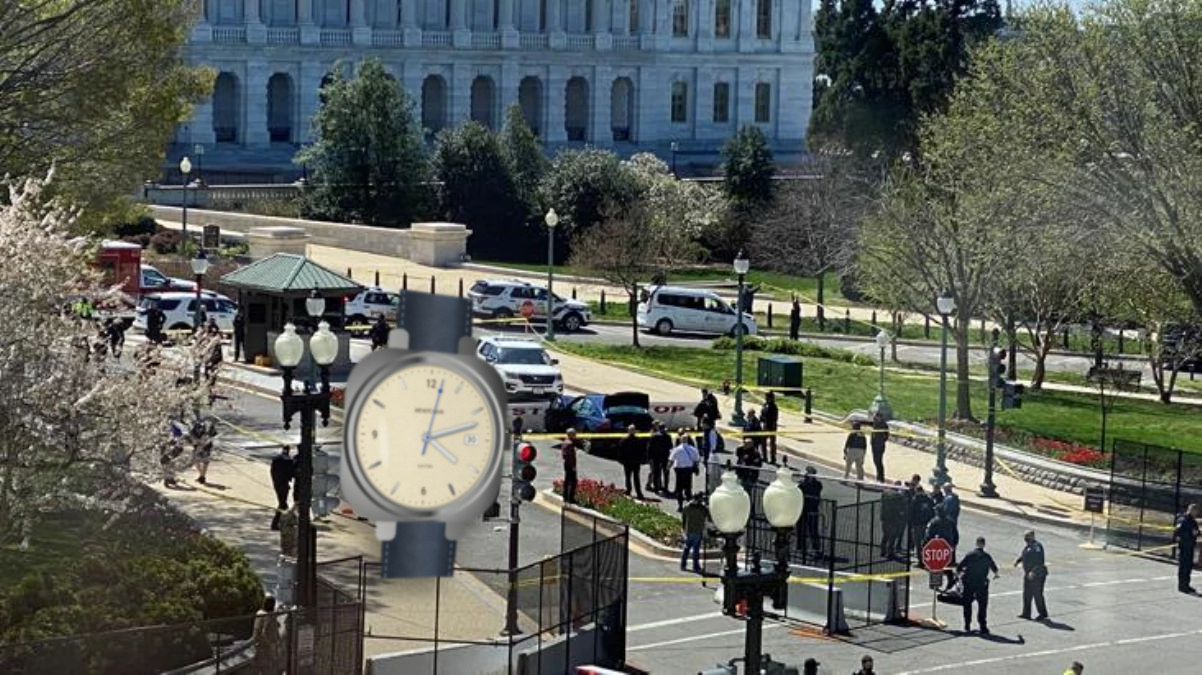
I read 4,12,02
